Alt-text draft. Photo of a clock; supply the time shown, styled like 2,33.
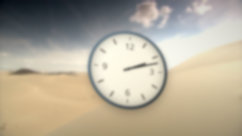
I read 2,12
